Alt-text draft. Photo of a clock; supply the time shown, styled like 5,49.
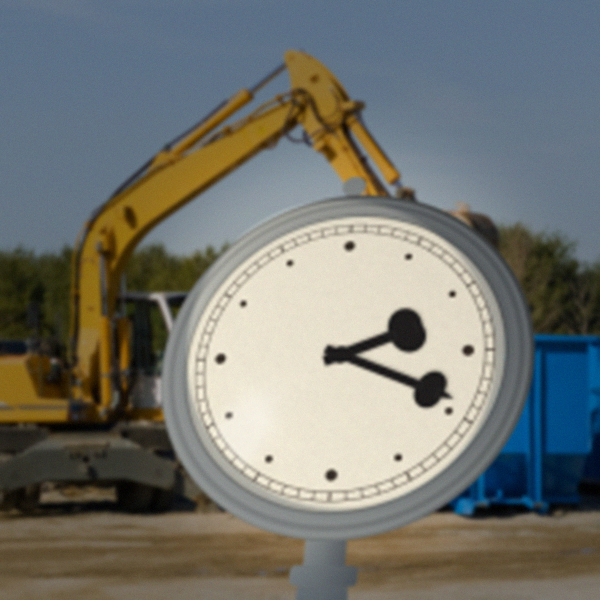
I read 2,19
